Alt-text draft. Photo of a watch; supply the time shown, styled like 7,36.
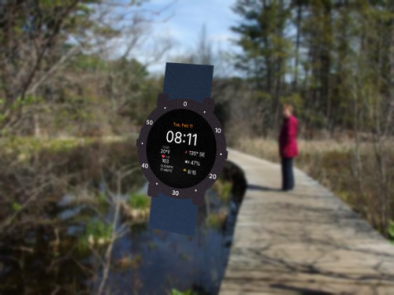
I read 8,11
